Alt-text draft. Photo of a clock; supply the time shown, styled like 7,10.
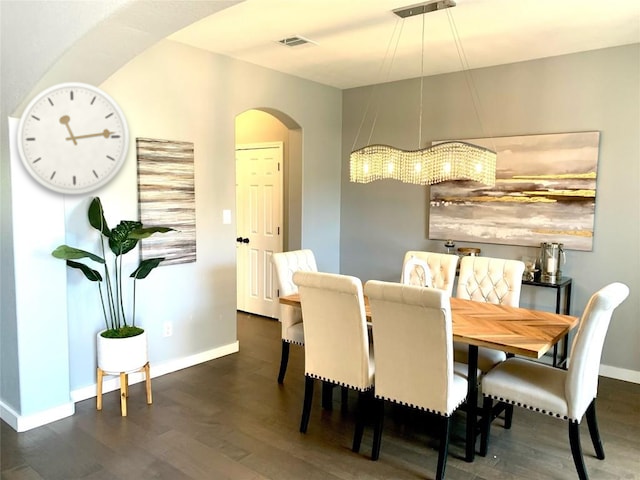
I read 11,14
